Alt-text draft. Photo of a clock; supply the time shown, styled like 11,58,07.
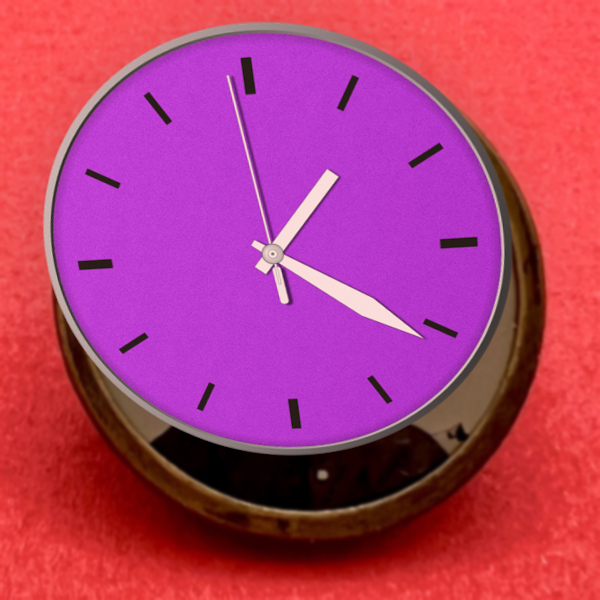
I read 1,20,59
